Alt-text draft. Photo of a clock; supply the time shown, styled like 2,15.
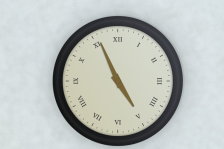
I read 4,56
